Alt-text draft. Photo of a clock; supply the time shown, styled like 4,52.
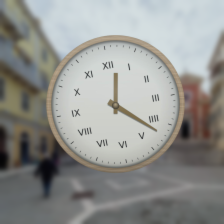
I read 12,22
